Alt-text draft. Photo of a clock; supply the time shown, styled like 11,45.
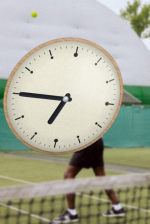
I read 6,45
